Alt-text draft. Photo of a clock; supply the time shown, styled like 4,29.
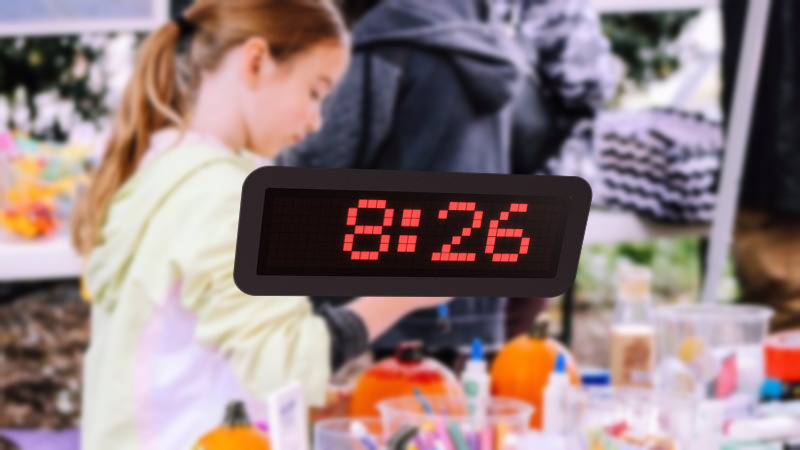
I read 8,26
